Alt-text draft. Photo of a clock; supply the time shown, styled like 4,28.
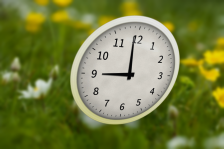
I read 8,59
